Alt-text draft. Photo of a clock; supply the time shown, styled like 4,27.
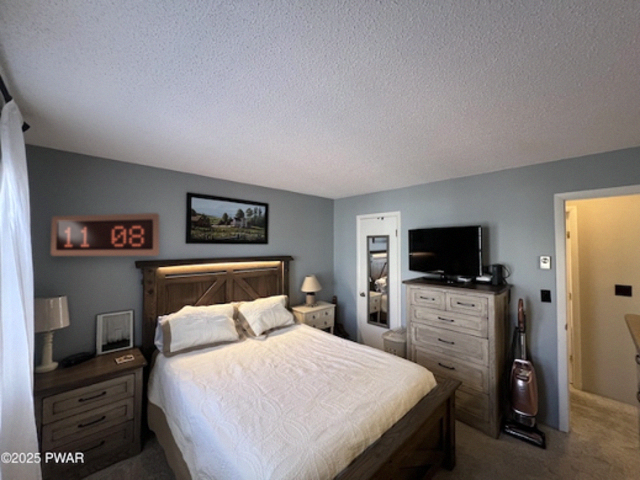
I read 11,08
